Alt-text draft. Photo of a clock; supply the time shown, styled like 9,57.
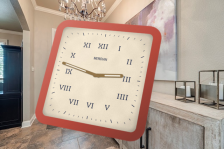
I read 2,47
